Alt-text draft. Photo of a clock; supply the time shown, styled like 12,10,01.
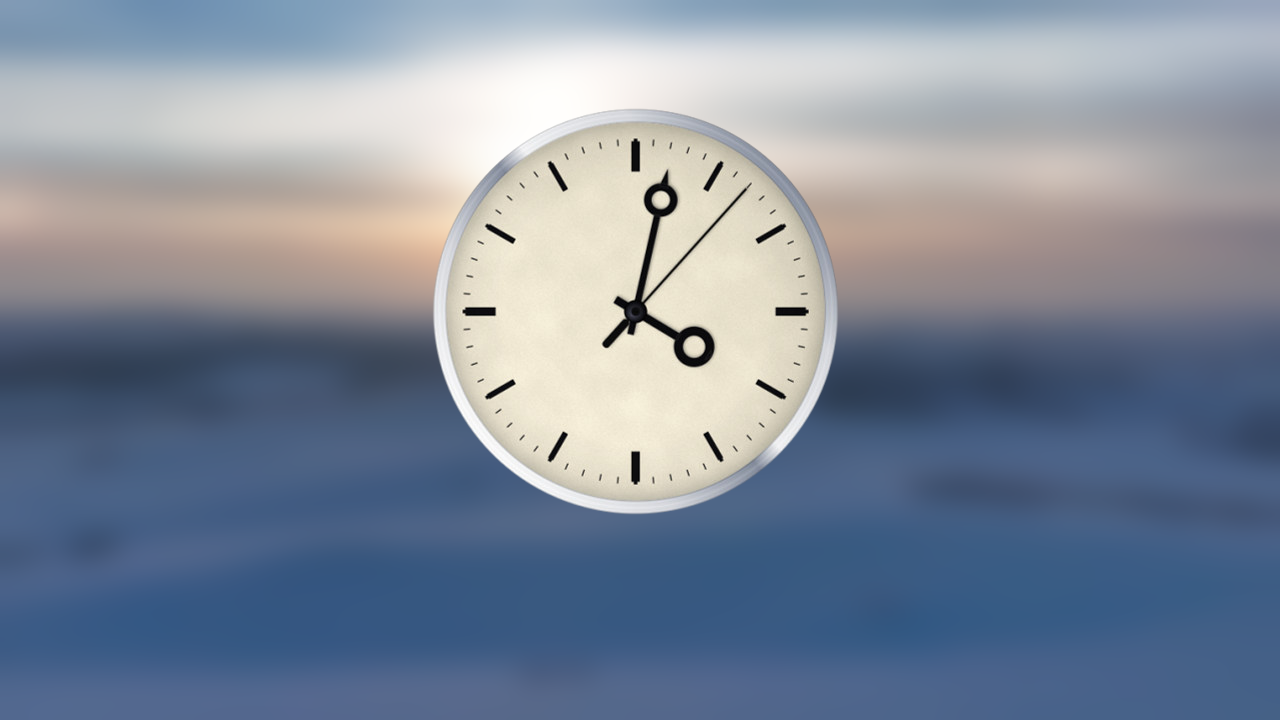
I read 4,02,07
